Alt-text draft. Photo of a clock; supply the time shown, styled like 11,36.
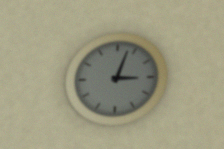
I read 3,03
